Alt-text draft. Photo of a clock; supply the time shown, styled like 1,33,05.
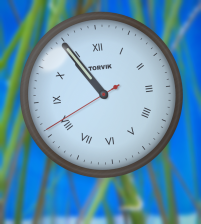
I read 10,54,41
